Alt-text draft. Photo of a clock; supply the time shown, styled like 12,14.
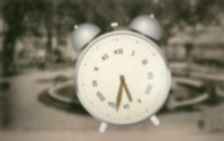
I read 5,33
